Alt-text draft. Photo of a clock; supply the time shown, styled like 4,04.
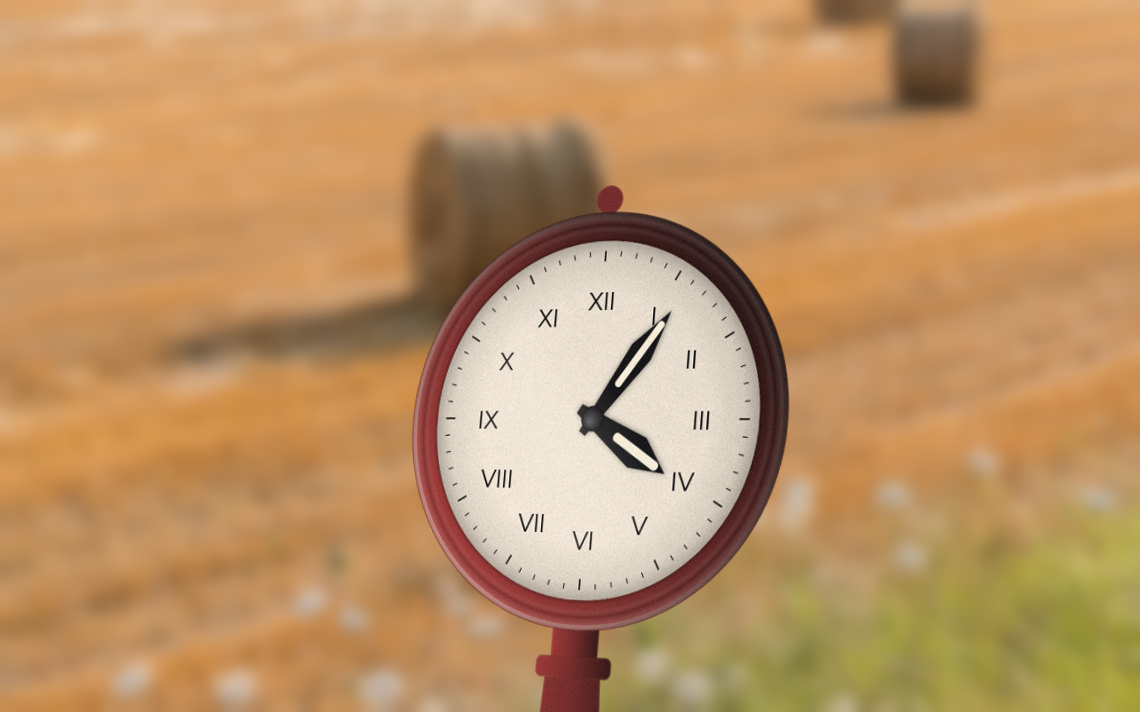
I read 4,06
